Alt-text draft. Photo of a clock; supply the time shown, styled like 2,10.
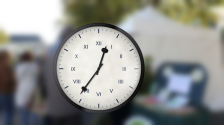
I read 12,36
